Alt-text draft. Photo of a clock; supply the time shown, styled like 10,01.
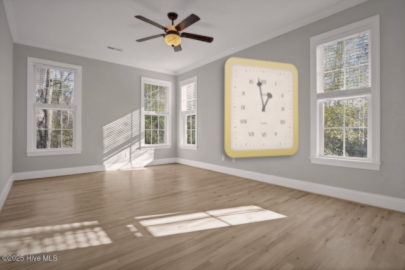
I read 12,58
